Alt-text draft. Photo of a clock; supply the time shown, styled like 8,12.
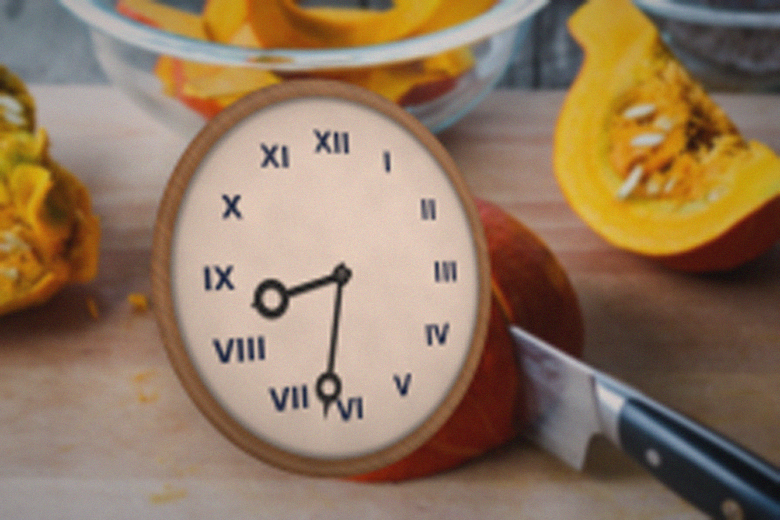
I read 8,32
